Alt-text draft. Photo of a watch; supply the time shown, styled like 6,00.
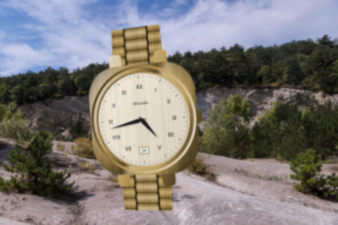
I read 4,43
